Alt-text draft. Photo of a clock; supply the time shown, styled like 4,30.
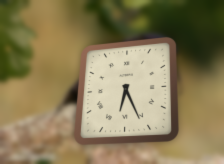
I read 6,26
